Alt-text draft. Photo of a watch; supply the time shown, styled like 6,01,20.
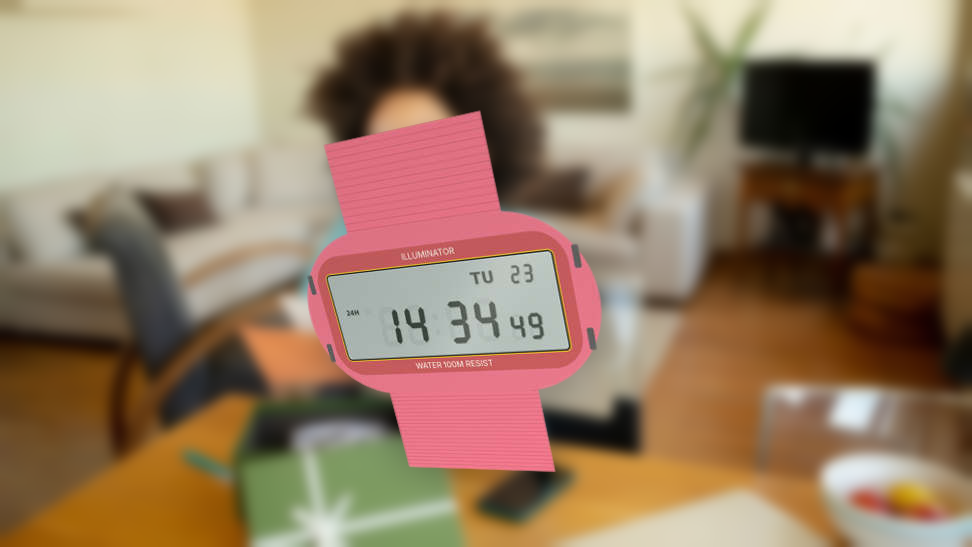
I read 14,34,49
